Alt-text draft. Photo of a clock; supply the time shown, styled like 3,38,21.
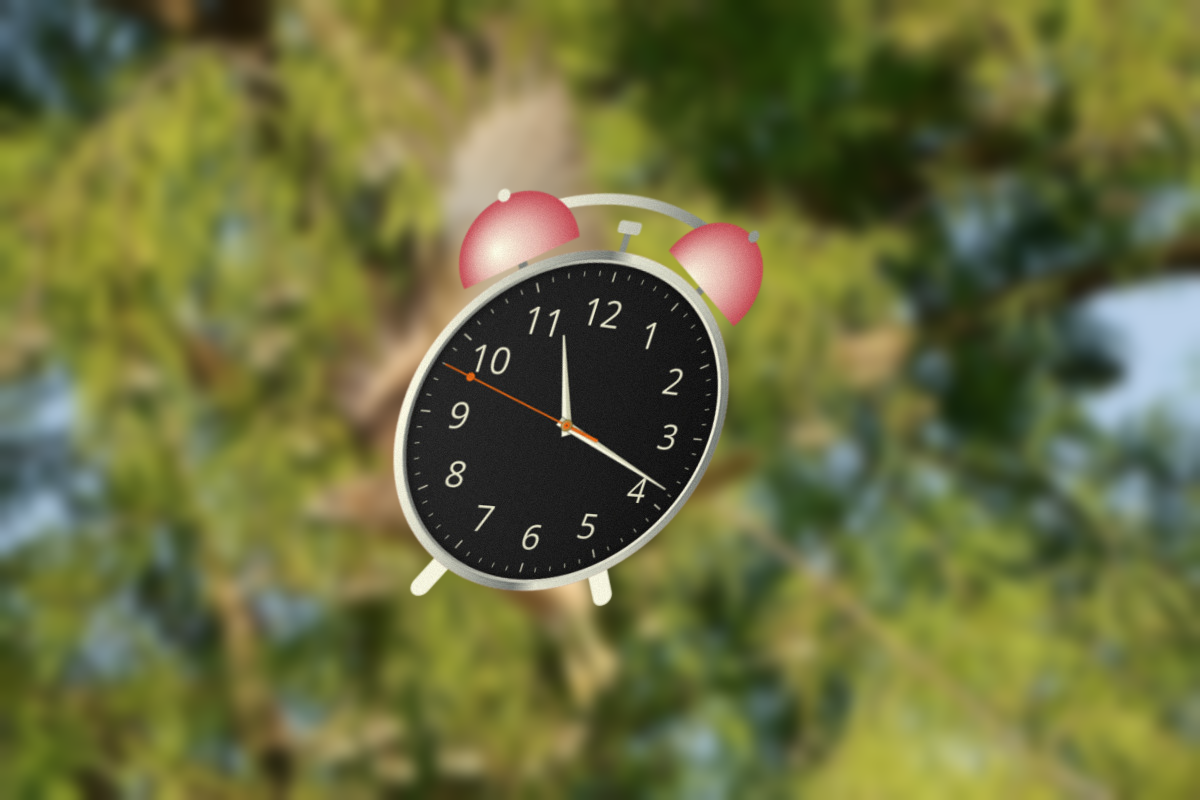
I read 11,18,48
